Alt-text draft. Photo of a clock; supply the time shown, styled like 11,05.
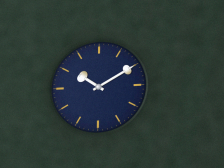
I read 10,10
